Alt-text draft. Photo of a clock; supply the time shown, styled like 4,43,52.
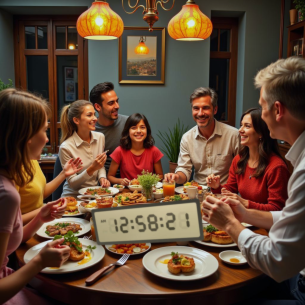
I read 12,58,21
